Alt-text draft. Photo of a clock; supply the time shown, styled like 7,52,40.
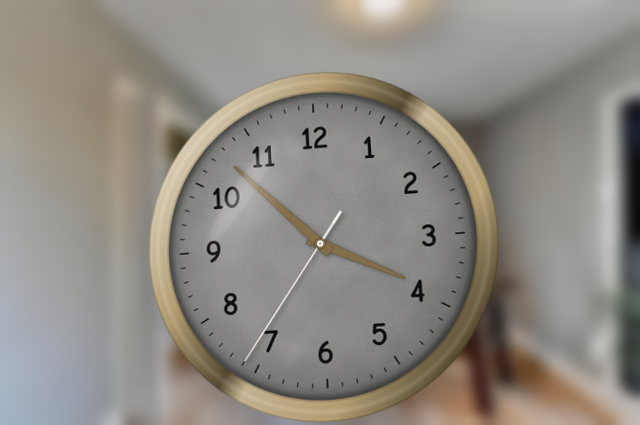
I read 3,52,36
